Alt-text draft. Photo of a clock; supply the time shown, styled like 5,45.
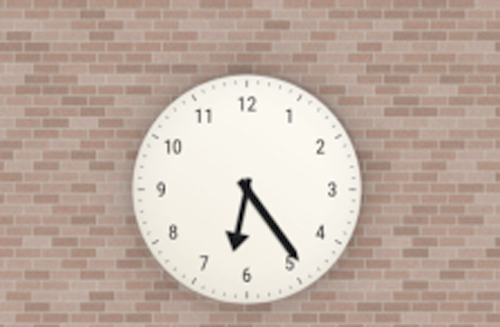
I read 6,24
